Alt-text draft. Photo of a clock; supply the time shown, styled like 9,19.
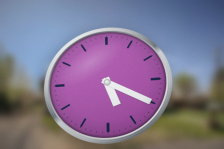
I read 5,20
